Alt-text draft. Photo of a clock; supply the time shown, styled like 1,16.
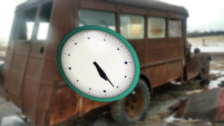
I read 5,26
